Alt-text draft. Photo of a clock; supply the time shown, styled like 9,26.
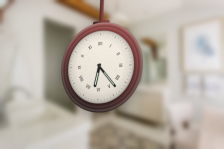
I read 6,23
